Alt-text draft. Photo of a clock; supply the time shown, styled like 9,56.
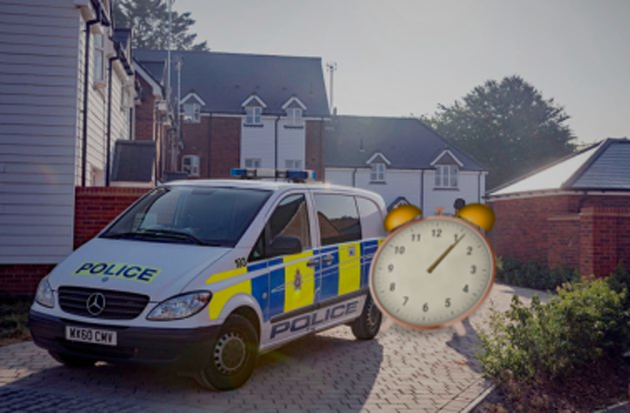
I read 1,06
